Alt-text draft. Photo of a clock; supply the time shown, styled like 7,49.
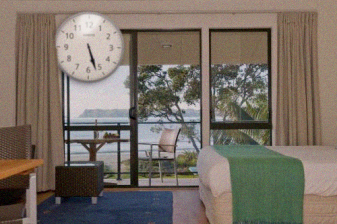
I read 5,27
